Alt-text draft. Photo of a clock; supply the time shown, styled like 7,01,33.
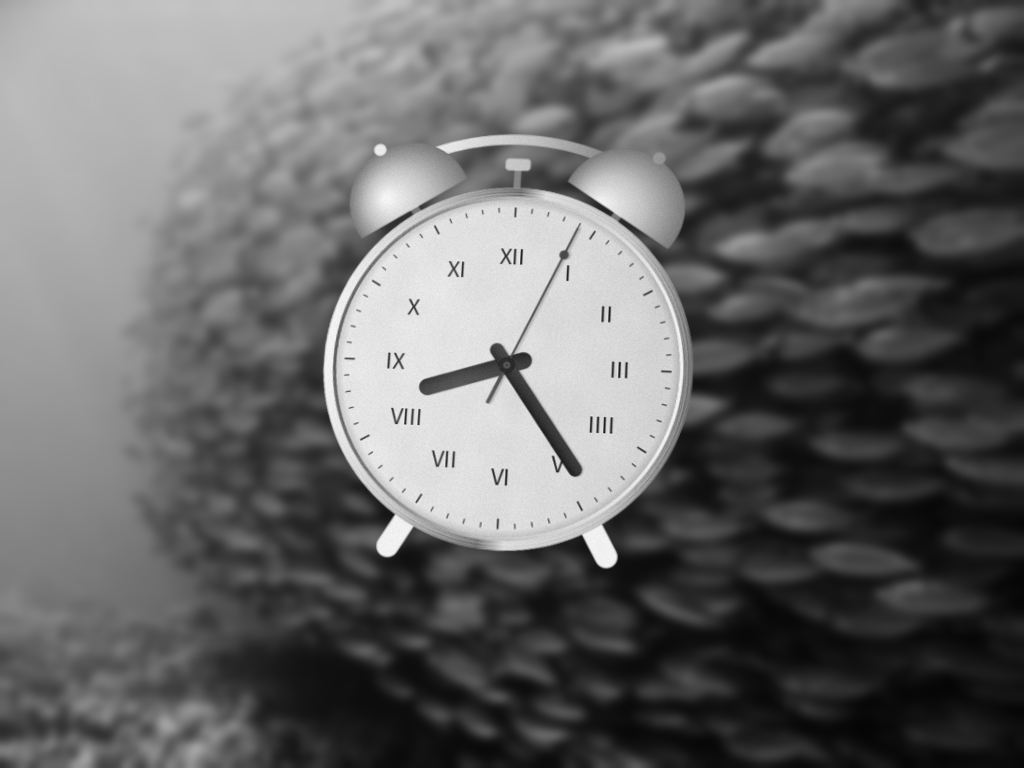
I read 8,24,04
